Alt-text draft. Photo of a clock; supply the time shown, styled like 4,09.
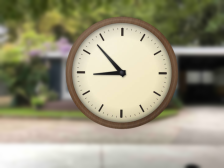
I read 8,53
